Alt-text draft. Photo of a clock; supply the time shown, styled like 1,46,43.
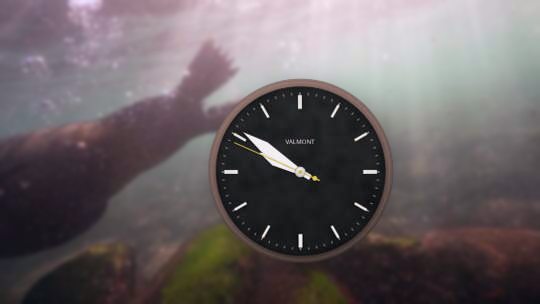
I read 9,50,49
